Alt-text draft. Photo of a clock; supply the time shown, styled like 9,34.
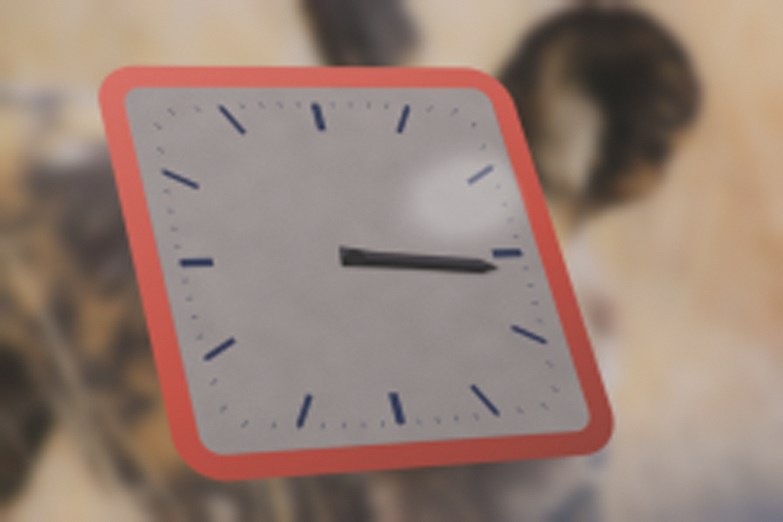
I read 3,16
